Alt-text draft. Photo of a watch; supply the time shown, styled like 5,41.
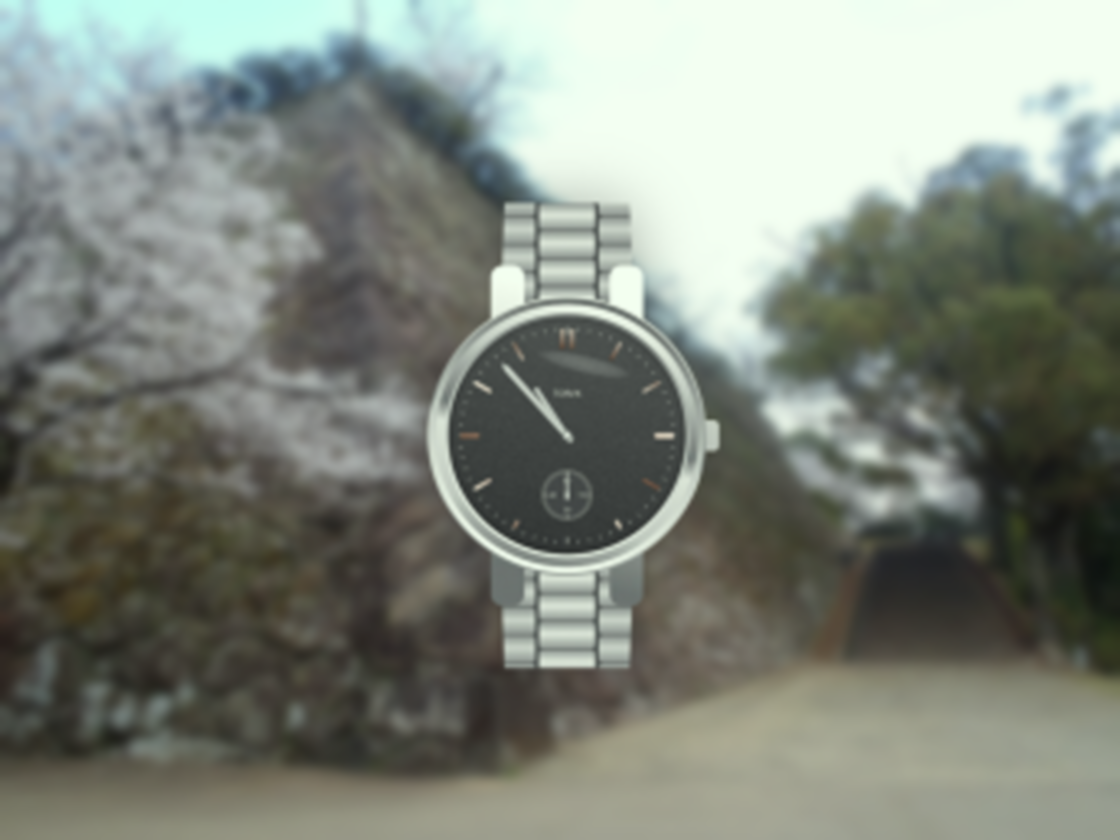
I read 10,53
